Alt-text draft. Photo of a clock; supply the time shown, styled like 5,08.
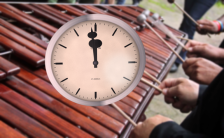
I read 11,59
